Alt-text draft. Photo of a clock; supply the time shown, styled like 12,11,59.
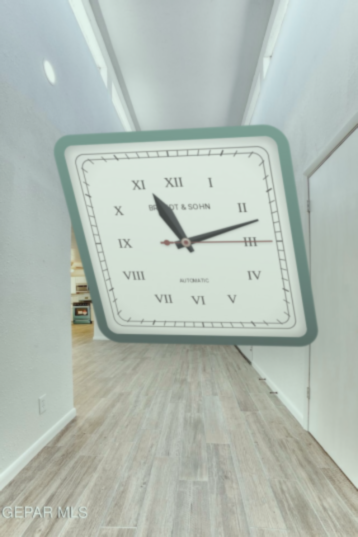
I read 11,12,15
